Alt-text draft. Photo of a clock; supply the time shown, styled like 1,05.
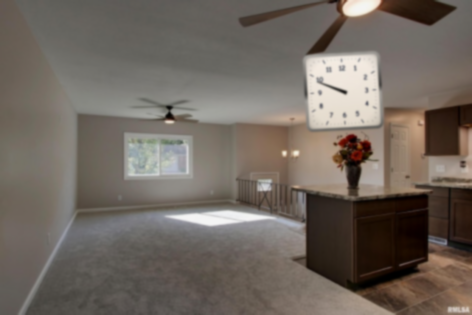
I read 9,49
